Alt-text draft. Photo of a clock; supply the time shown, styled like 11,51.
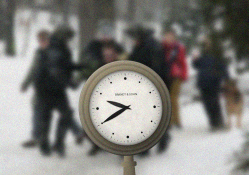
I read 9,40
